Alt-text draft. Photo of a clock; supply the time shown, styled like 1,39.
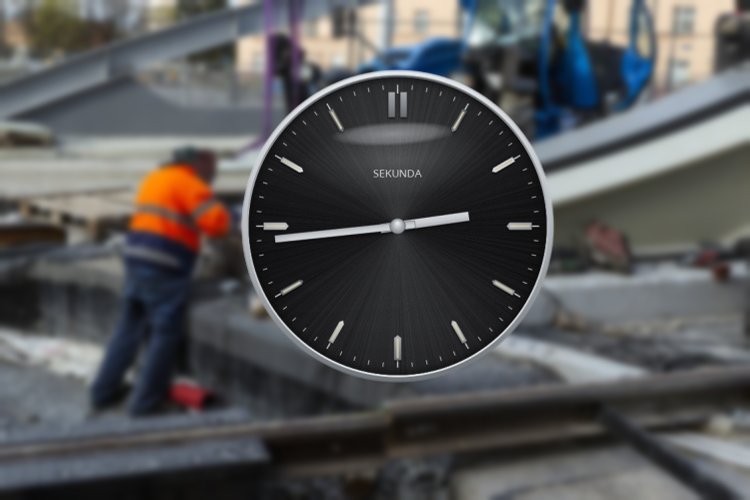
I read 2,44
